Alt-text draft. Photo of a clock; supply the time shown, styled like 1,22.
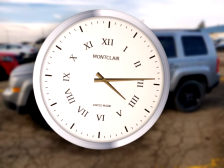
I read 4,14
